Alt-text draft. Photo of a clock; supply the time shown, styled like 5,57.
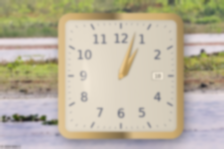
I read 1,03
